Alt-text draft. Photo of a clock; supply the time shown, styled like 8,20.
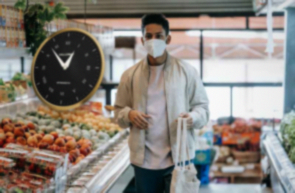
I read 12,53
